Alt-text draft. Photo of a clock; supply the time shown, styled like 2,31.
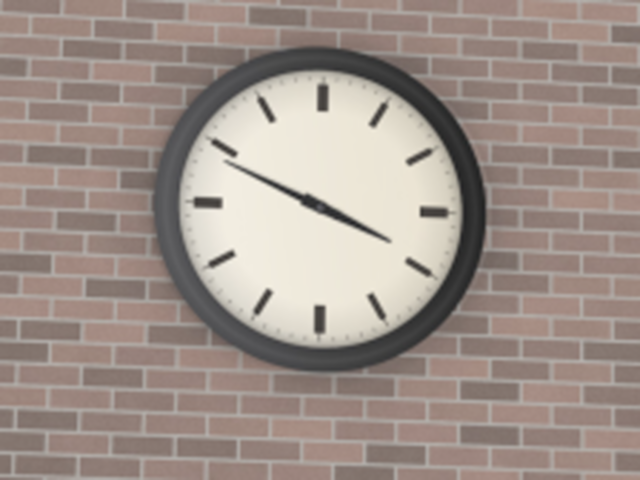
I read 3,49
